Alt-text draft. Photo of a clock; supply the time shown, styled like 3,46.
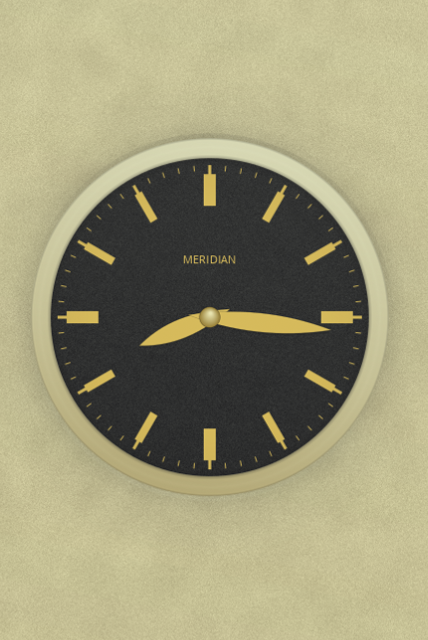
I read 8,16
